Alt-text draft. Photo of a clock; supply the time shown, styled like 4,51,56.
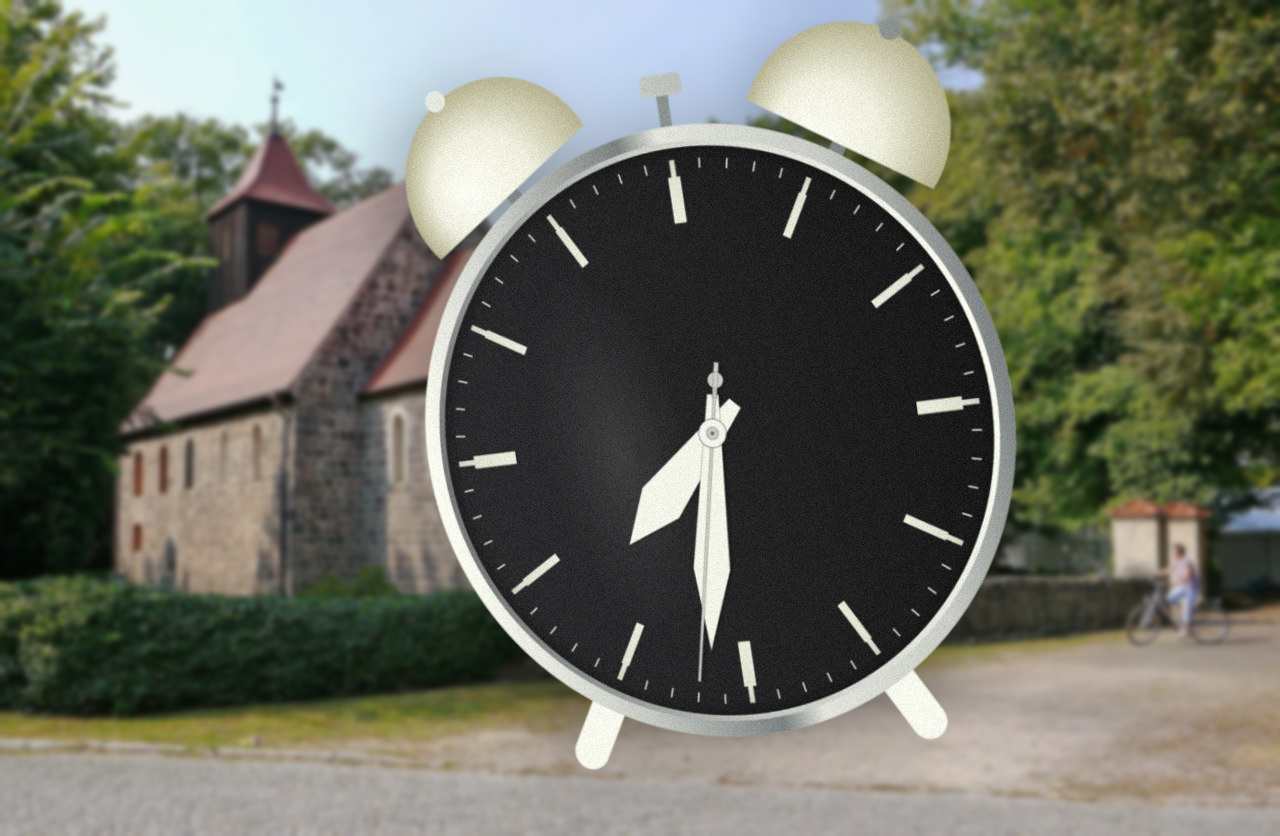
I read 7,31,32
